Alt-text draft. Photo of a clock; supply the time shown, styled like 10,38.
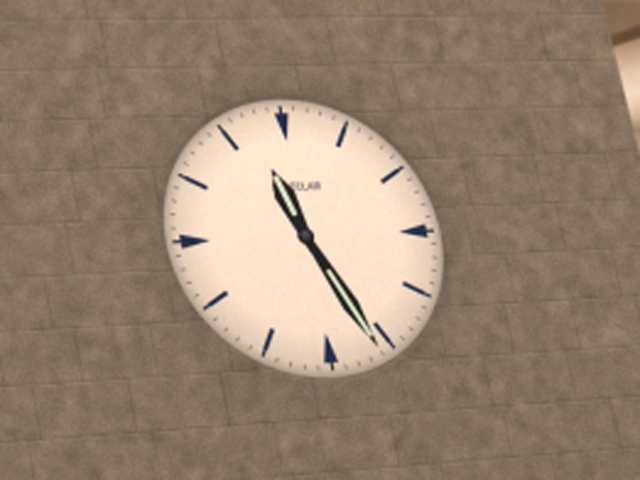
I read 11,26
